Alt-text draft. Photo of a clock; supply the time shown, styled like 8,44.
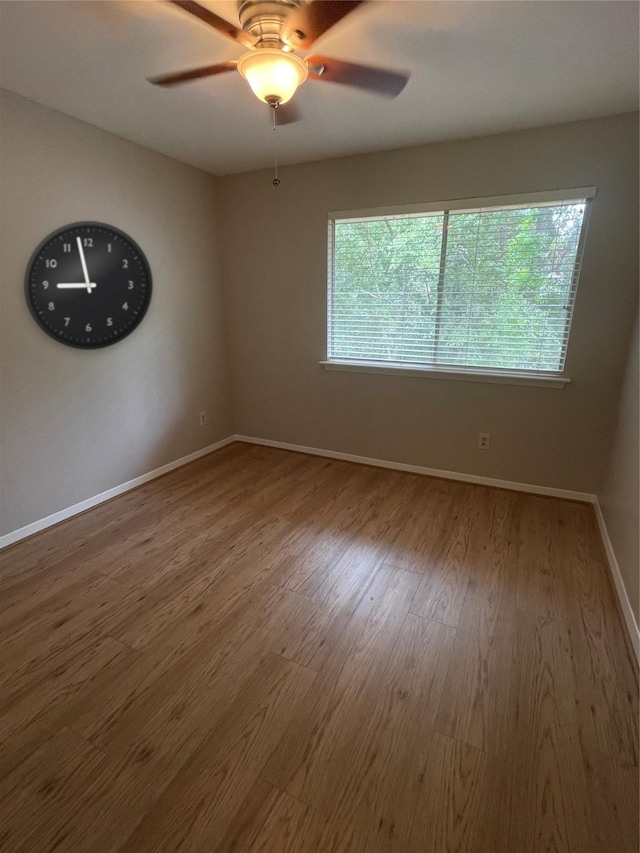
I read 8,58
